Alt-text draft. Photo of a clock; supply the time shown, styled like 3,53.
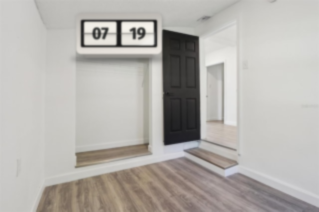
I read 7,19
